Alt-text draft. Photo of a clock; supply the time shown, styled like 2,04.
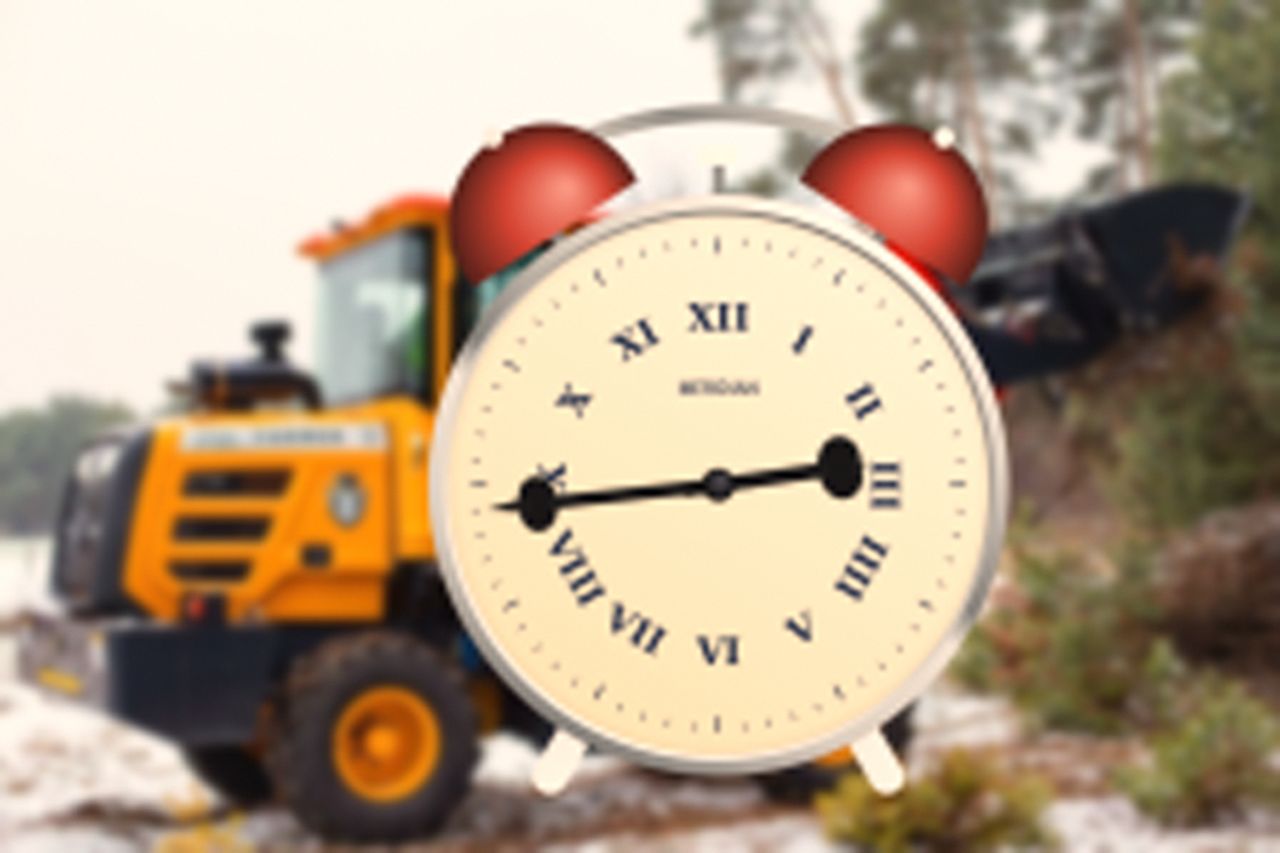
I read 2,44
